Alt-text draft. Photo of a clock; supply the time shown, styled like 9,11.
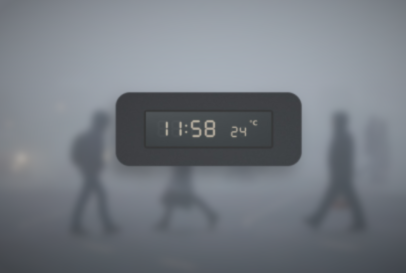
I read 11,58
